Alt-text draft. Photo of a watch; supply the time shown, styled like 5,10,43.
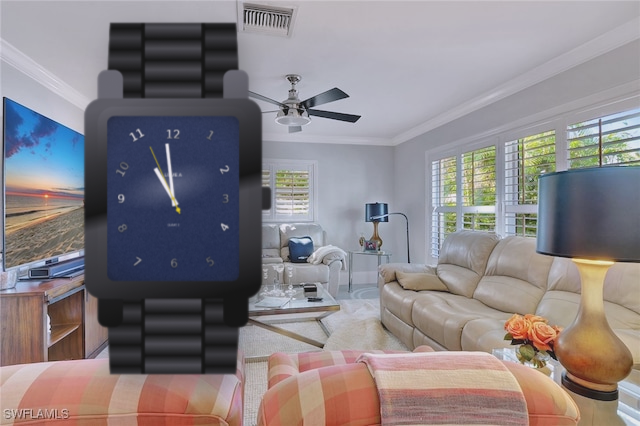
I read 10,58,56
